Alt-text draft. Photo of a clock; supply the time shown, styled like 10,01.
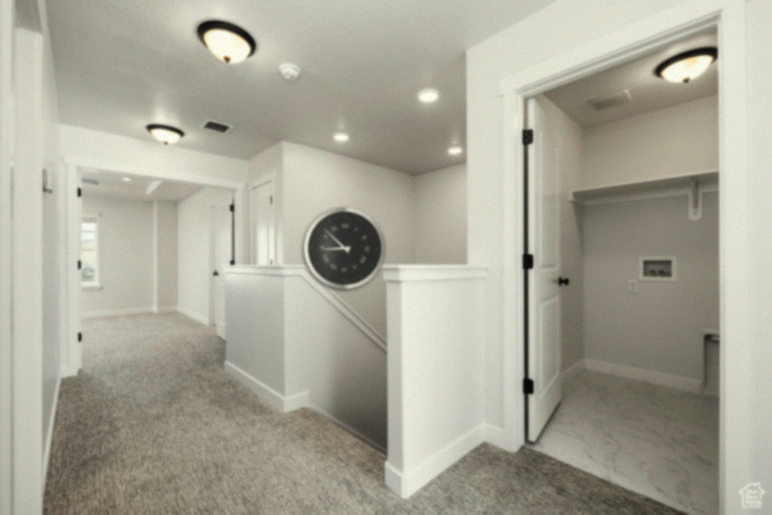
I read 8,52
